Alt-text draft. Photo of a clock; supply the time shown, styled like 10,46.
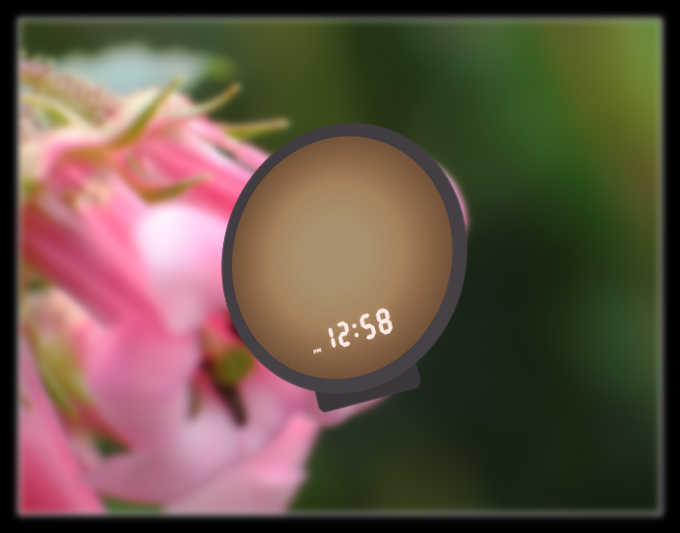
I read 12,58
